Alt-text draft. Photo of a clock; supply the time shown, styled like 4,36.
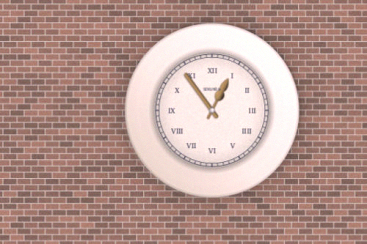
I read 12,54
